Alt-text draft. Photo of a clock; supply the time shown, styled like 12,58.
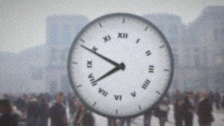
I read 7,49
